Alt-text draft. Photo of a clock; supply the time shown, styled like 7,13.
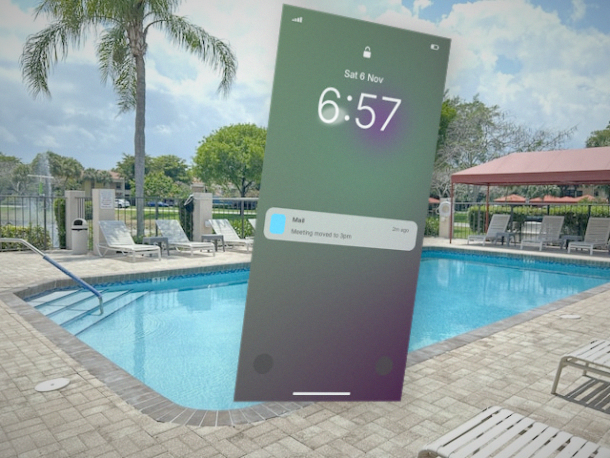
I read 6,57
